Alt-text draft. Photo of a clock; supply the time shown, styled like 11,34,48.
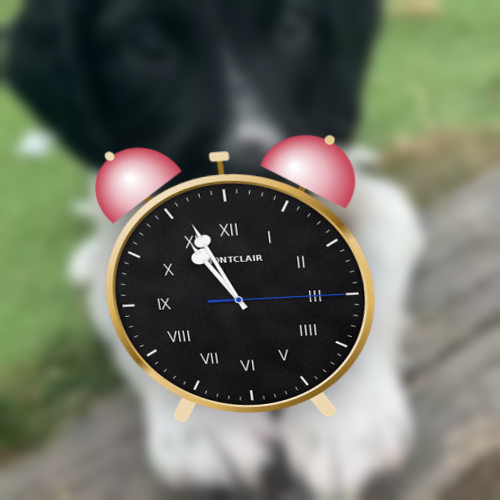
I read 10,56,15
